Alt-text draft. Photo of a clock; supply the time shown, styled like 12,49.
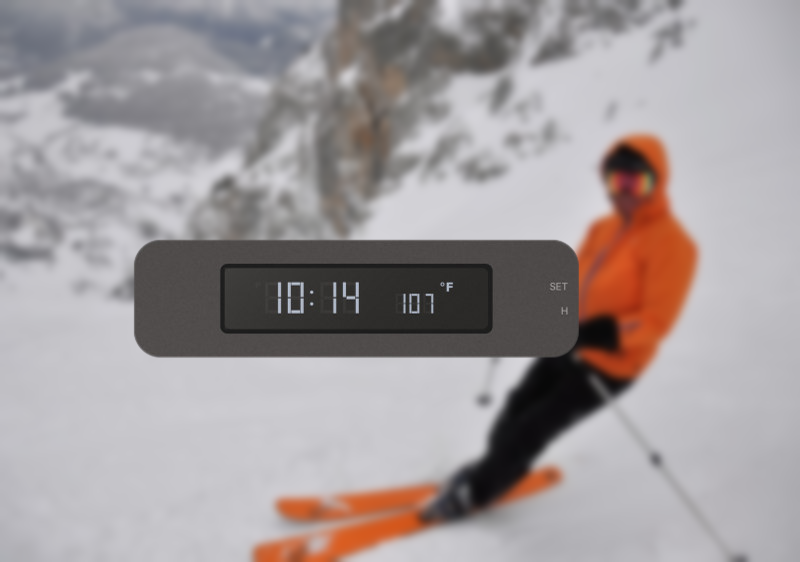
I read 10,14
